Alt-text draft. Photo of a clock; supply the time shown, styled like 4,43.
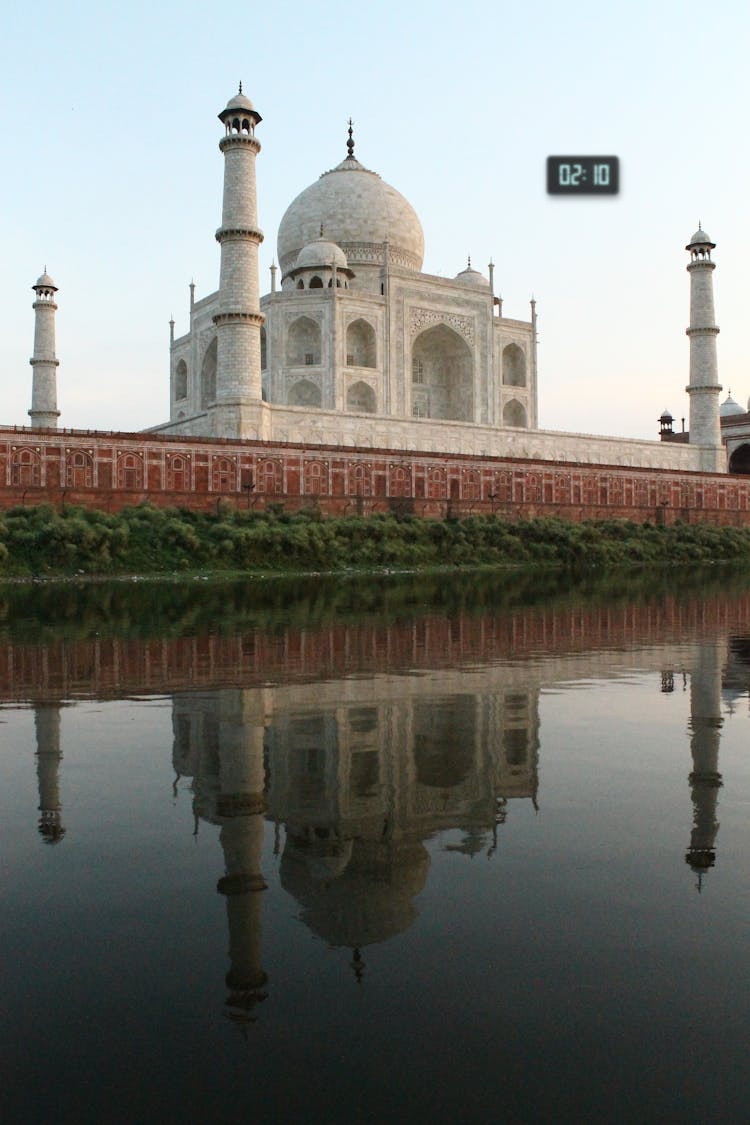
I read 2,10
